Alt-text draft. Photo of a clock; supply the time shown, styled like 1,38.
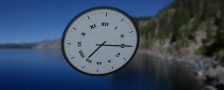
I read 7,15
